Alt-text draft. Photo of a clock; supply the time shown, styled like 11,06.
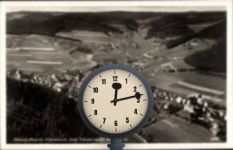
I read 12,13
